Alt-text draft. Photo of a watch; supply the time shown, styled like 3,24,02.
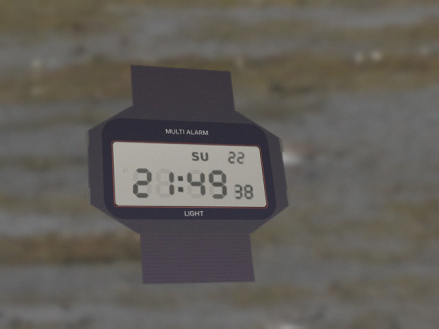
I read 21,49,38
